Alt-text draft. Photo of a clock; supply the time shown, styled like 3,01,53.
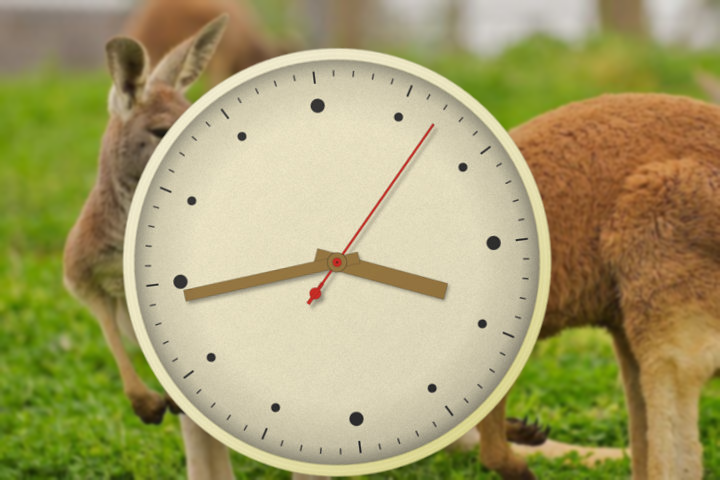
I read 3,44,07
